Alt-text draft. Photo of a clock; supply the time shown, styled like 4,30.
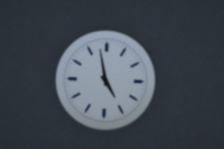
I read 4,58
